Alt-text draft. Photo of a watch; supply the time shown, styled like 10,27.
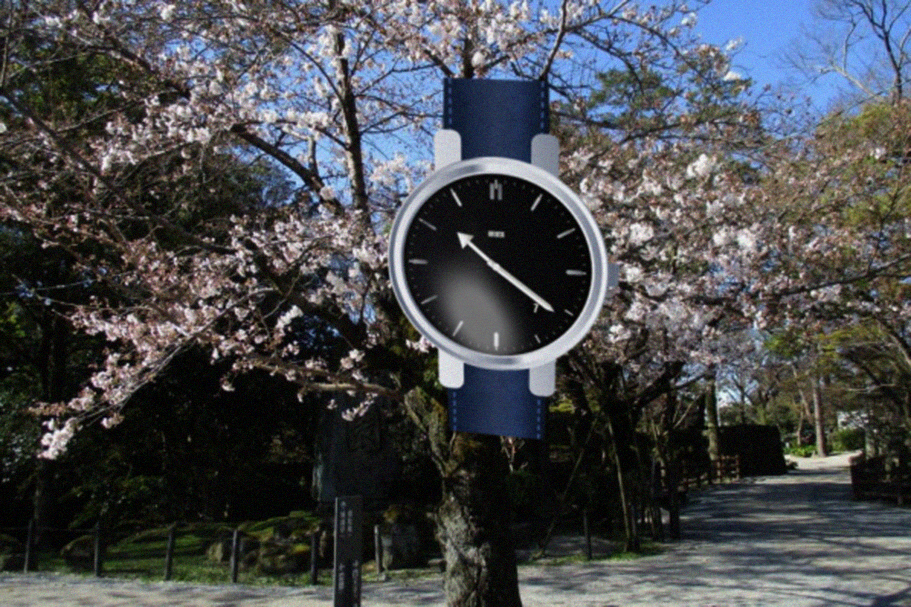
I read 10,21
